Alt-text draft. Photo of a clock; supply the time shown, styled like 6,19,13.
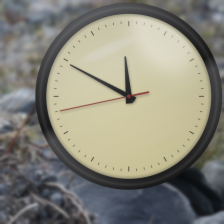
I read 11,49,43
